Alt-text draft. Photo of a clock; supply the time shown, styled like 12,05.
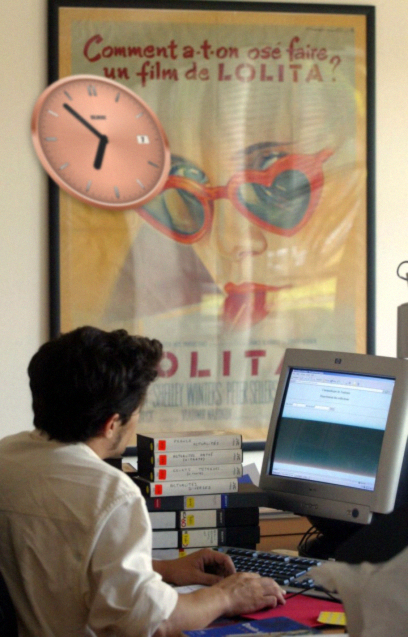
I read 6,53
